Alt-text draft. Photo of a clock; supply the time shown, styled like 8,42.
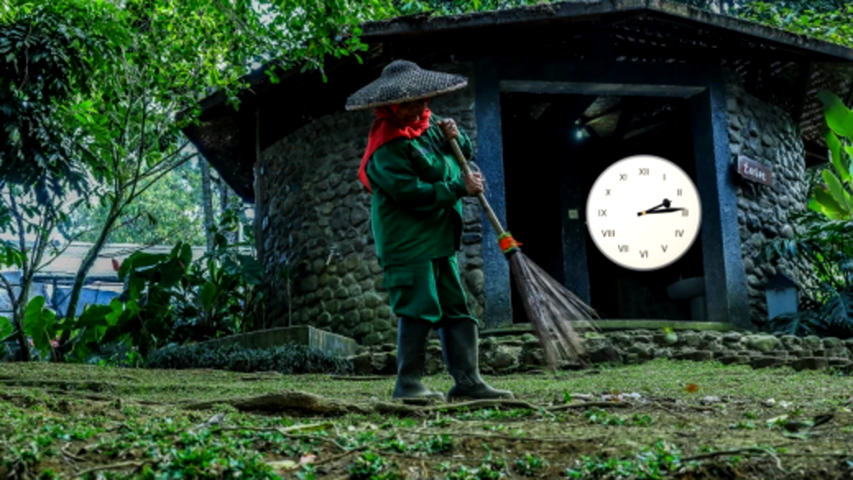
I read 2,14
